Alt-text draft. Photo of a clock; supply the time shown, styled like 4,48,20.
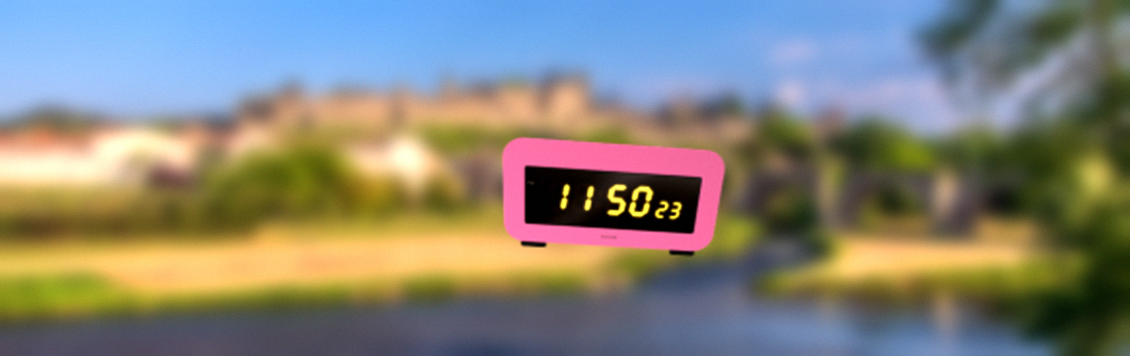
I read 11,50,23
